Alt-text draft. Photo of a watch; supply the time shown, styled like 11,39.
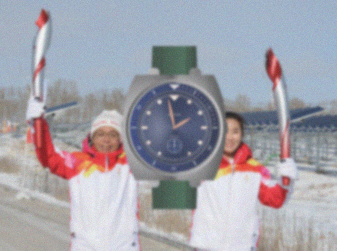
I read 1,58
